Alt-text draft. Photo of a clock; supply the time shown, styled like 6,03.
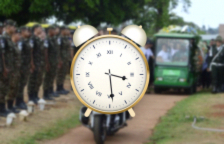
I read 3,29
